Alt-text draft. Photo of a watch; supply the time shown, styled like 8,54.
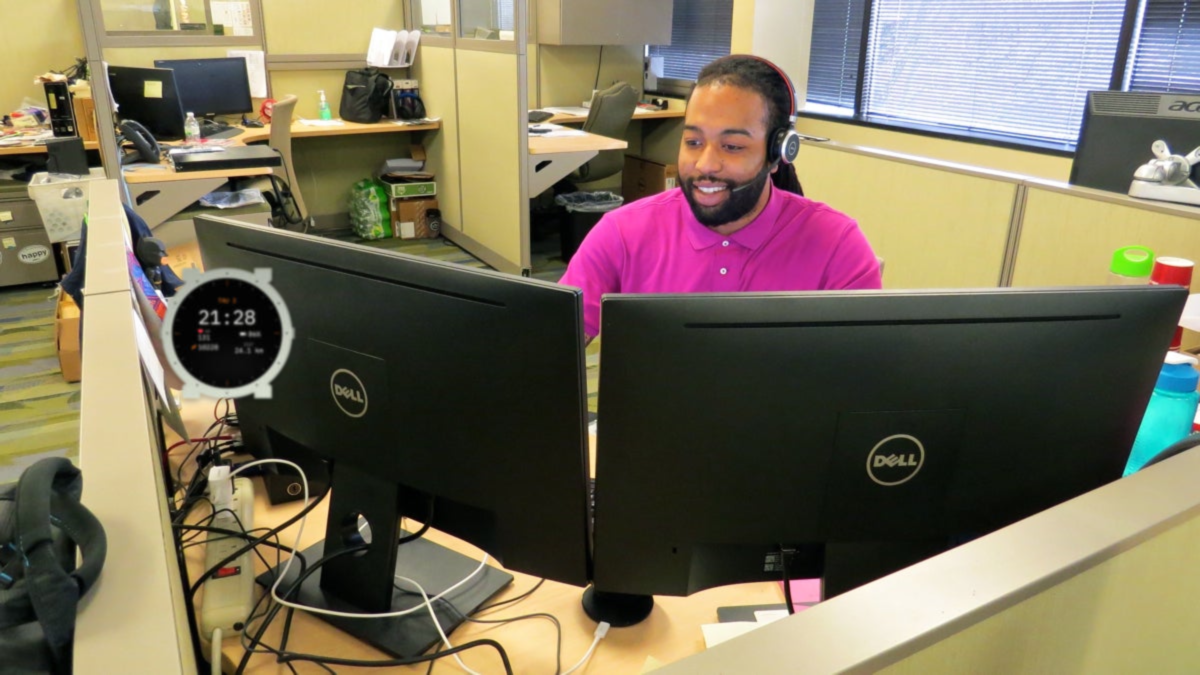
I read 21,28
